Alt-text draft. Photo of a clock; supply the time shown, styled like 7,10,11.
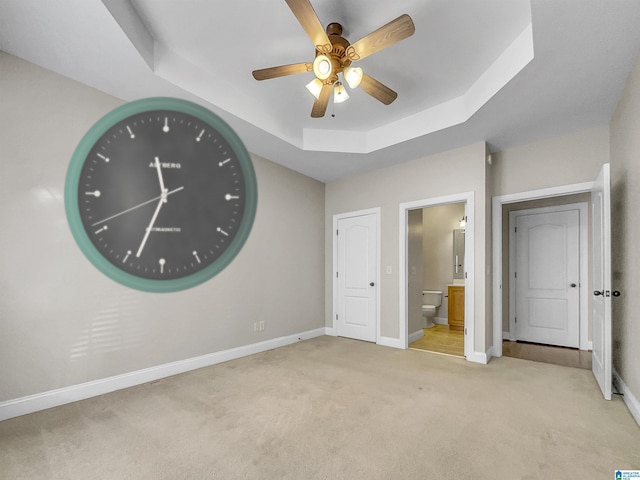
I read 11,33,41
